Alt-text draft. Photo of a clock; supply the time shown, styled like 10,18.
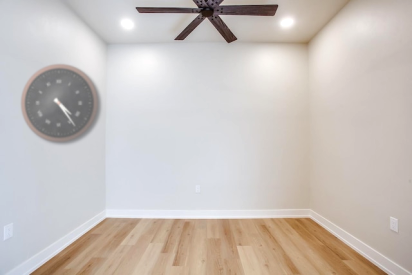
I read 4,24
